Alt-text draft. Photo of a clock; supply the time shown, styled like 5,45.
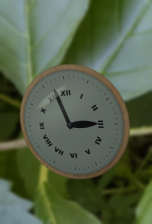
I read 2,57
